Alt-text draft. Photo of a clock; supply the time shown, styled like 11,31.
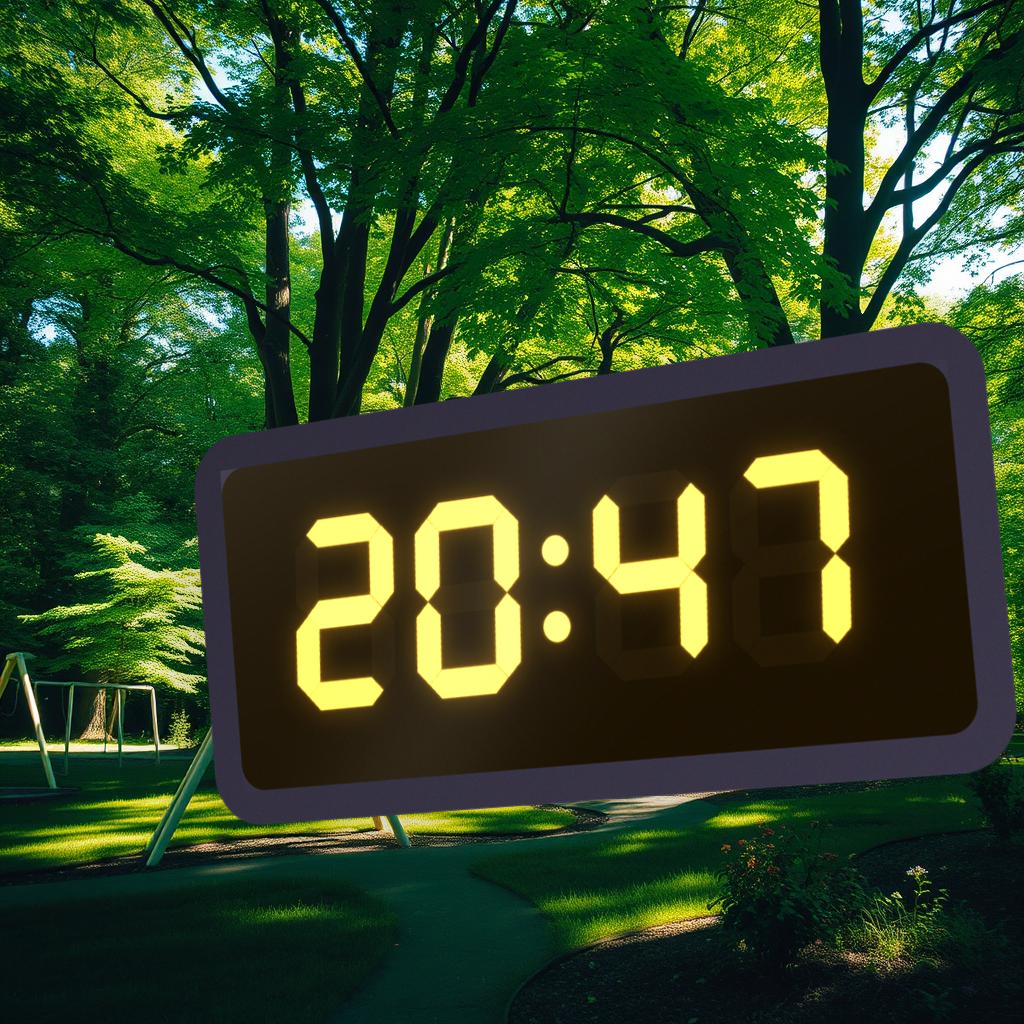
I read 20,47
